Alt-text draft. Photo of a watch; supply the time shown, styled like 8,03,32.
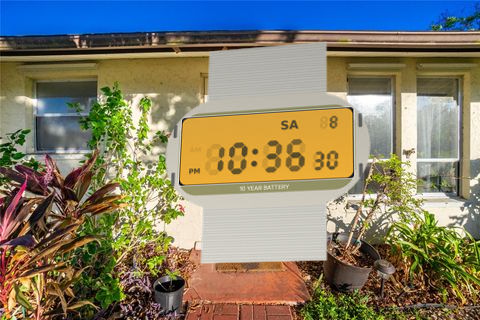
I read 10,36,30
